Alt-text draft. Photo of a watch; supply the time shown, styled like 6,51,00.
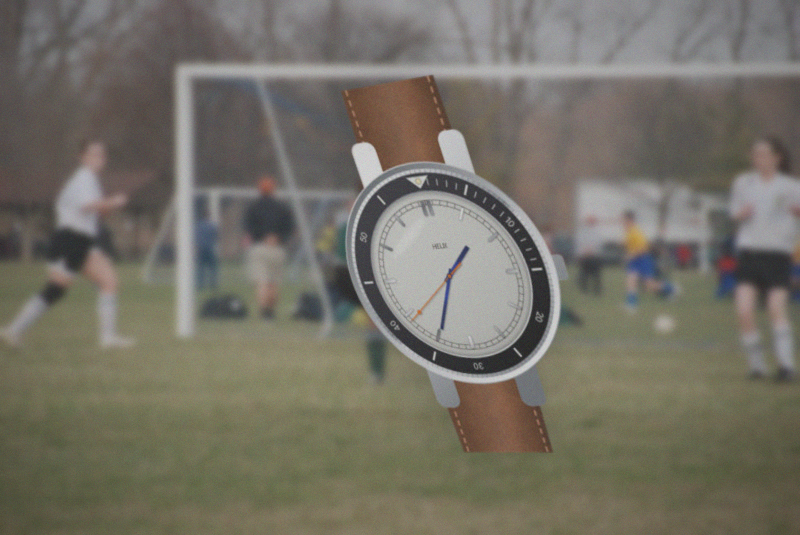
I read 1,34,39
